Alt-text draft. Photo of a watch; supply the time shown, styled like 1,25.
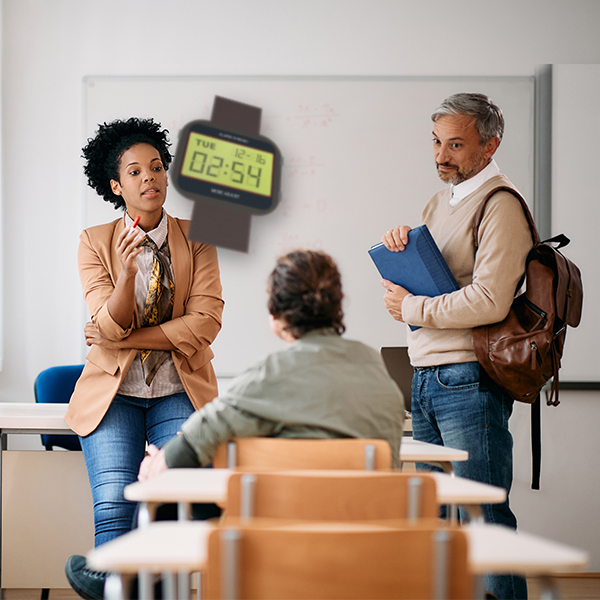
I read 2,54
